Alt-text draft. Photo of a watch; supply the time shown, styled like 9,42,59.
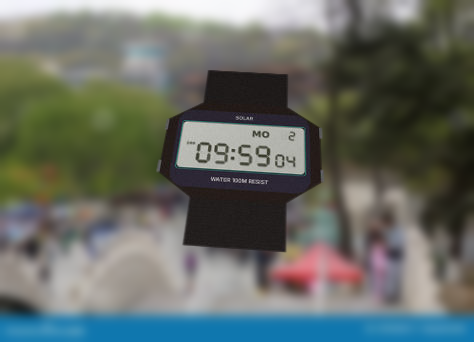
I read 9,59,04
